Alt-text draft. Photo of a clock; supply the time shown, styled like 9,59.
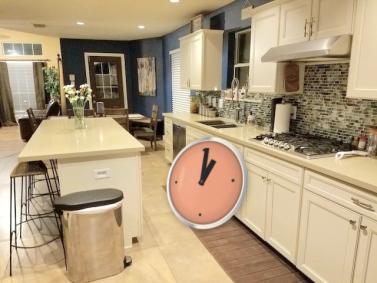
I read 1,01
